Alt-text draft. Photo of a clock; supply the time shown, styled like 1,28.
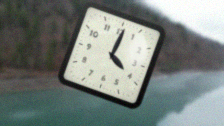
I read 4,01
